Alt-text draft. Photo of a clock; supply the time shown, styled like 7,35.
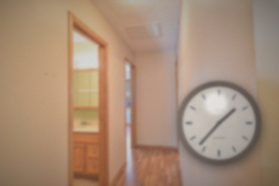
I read 1,37
